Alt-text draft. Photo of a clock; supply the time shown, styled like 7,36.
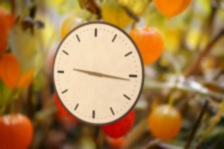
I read 9,16
